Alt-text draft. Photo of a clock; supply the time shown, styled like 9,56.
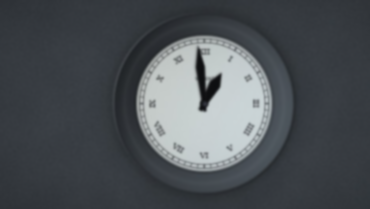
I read 12,59
